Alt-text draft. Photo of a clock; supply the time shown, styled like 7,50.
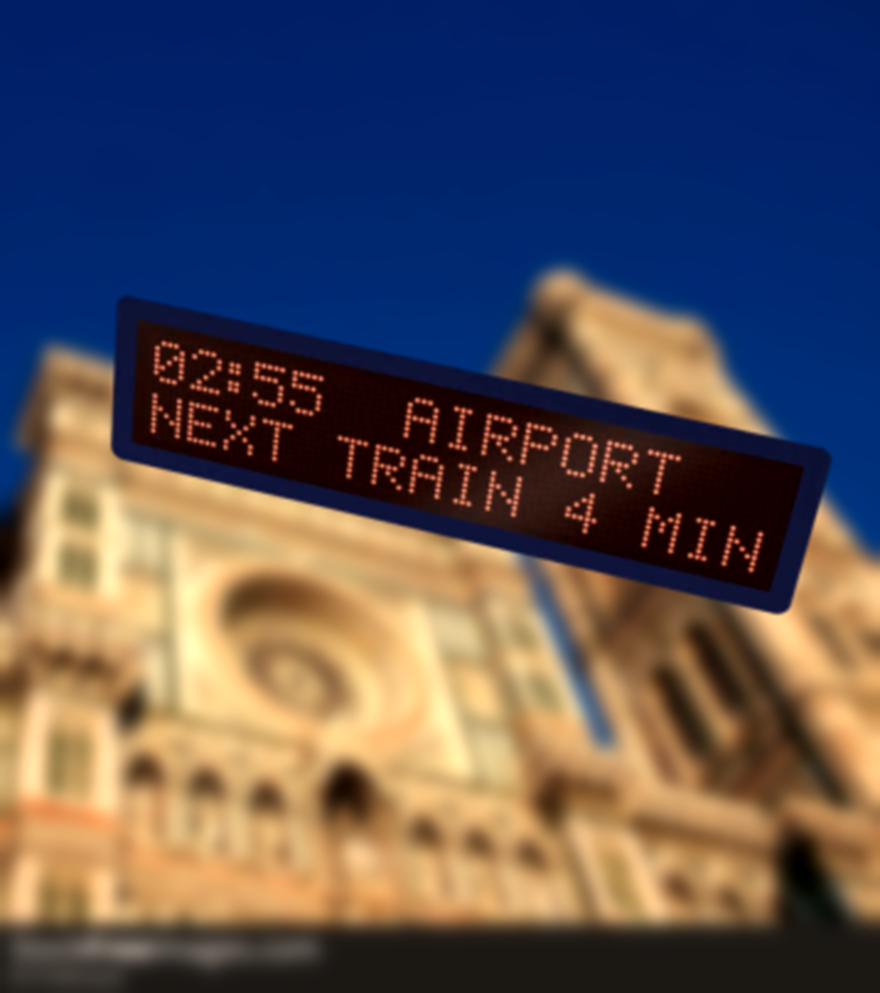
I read 2,55
